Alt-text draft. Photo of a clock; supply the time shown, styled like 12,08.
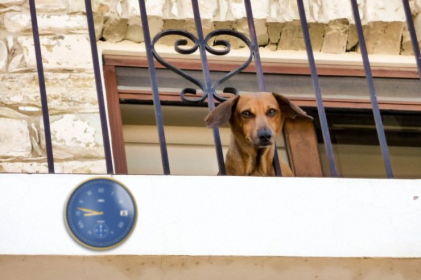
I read 8,47
